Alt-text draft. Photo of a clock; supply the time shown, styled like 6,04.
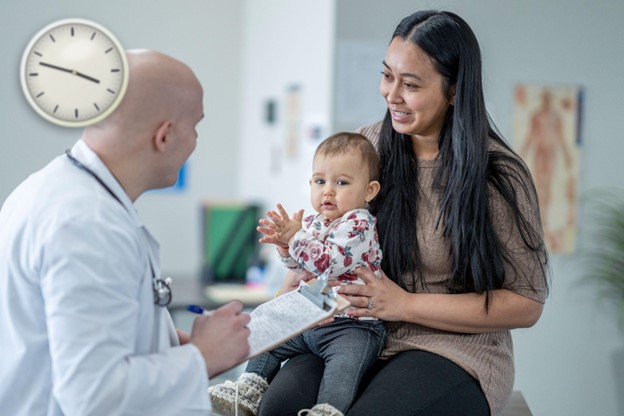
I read 3,48
